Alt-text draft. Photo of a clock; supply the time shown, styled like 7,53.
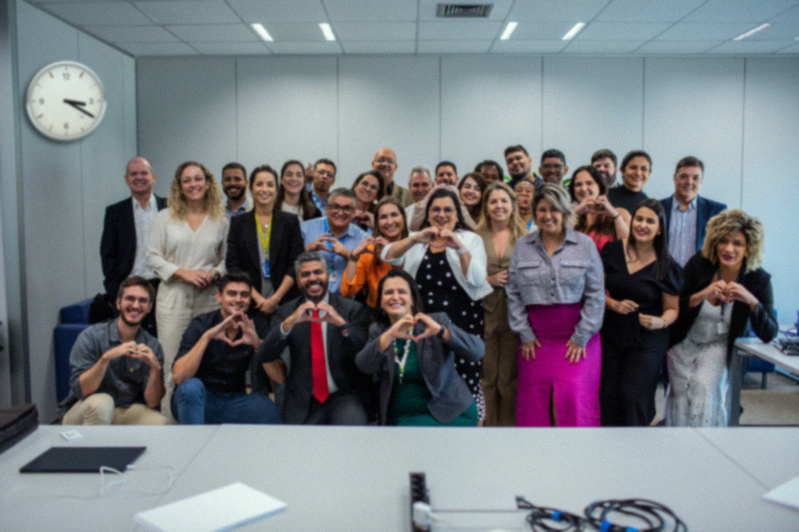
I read 3,20
